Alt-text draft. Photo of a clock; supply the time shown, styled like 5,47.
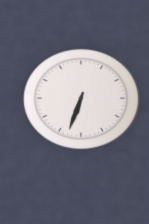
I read 6,33
